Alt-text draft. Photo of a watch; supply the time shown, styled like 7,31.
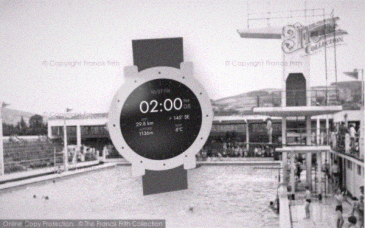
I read 2,00
